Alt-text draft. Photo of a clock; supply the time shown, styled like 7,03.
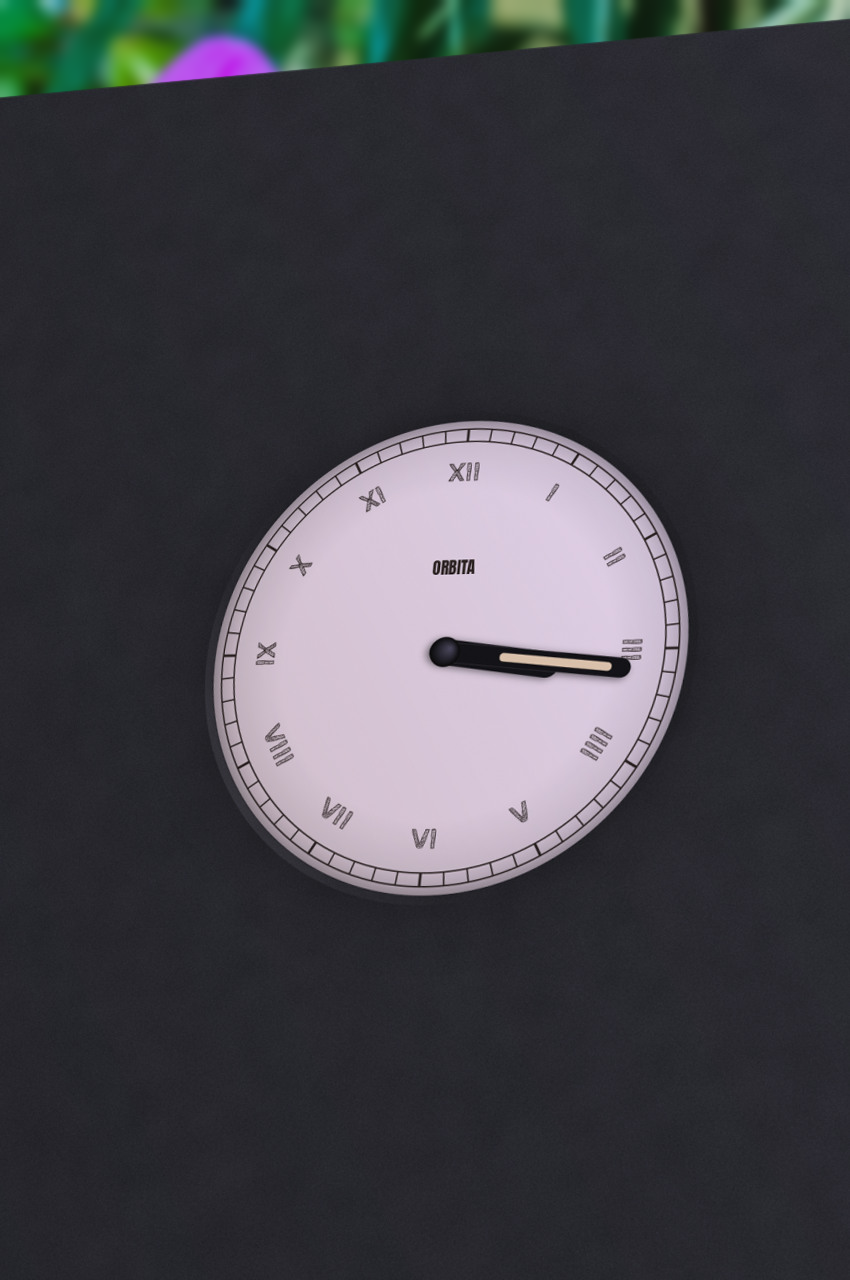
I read 3,16
